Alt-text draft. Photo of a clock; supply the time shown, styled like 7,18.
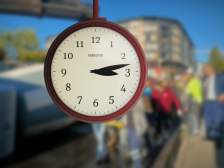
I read 3,13
